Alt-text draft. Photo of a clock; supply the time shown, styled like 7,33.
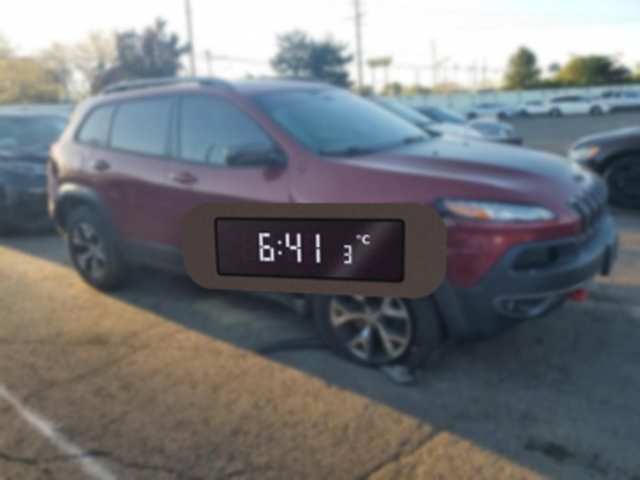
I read 6,41
